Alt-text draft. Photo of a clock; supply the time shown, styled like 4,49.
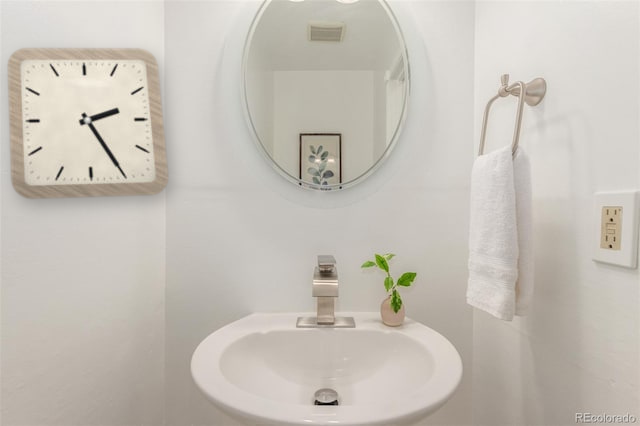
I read 2,25
